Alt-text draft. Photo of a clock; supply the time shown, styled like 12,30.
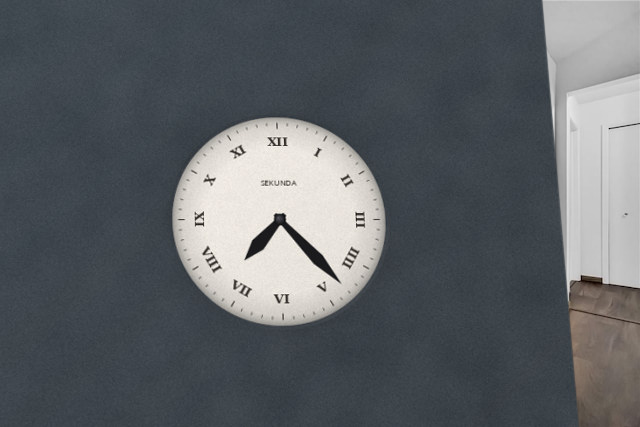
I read 7,23
